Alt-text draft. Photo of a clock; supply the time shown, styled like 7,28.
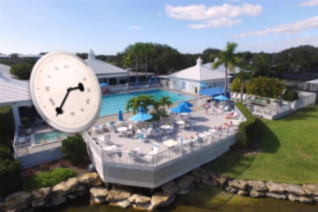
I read 2,36
